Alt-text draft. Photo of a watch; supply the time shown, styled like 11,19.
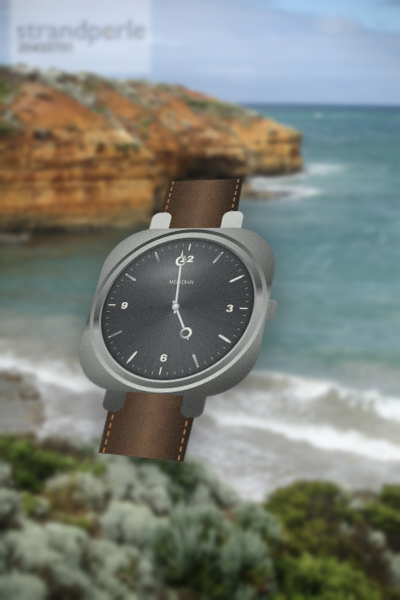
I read 4,59
